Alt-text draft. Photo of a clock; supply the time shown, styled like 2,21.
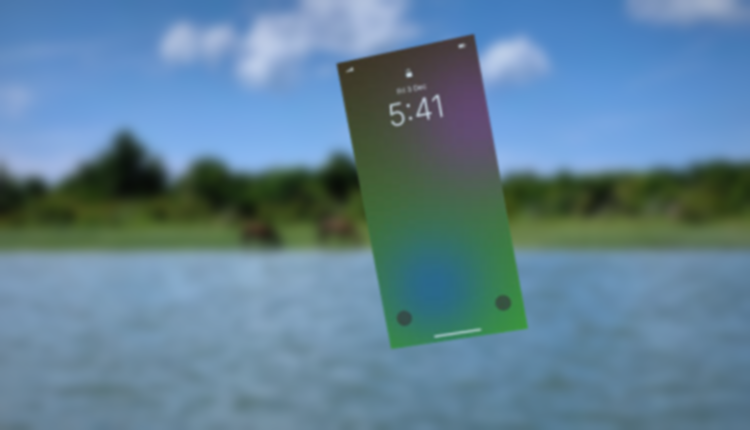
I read 5,41
